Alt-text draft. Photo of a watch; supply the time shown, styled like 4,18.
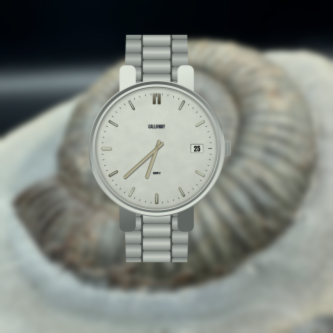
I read 6,38
